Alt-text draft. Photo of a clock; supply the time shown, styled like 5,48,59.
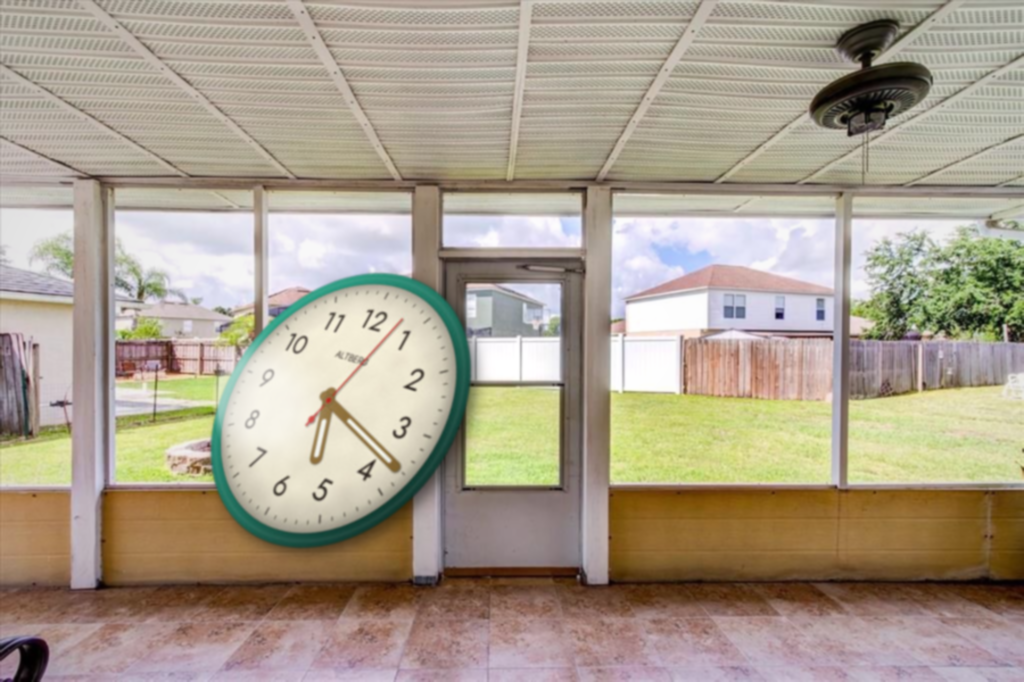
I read 5,18,03
